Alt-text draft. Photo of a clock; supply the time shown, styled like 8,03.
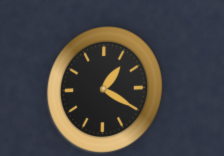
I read 1,20
